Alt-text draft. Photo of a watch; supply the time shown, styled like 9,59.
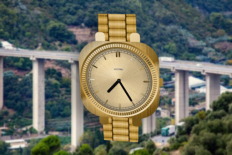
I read 7,25
